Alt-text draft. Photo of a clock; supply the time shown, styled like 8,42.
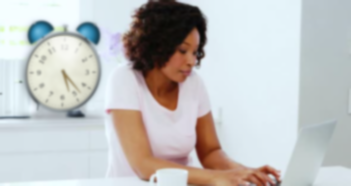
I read 5,23
